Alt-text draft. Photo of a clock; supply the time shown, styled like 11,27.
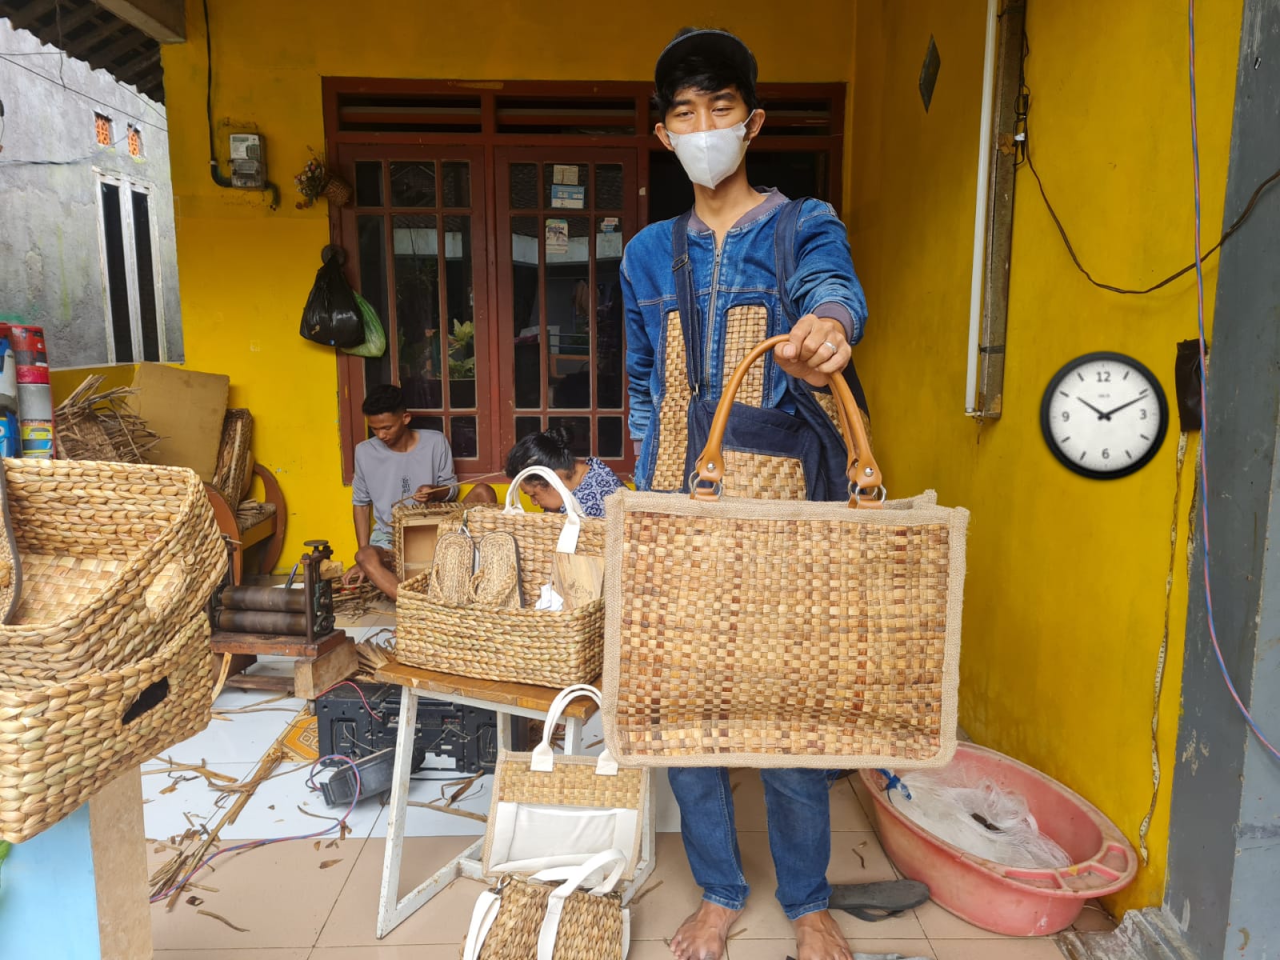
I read 10,11
